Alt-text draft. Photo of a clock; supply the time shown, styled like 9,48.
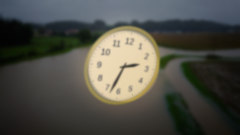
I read 2,33
